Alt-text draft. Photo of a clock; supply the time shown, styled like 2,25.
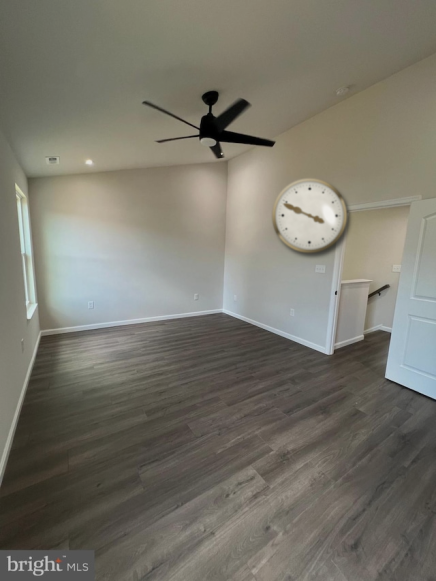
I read 3,49
